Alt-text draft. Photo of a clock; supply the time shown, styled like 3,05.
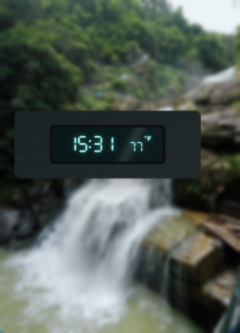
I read 15,31
